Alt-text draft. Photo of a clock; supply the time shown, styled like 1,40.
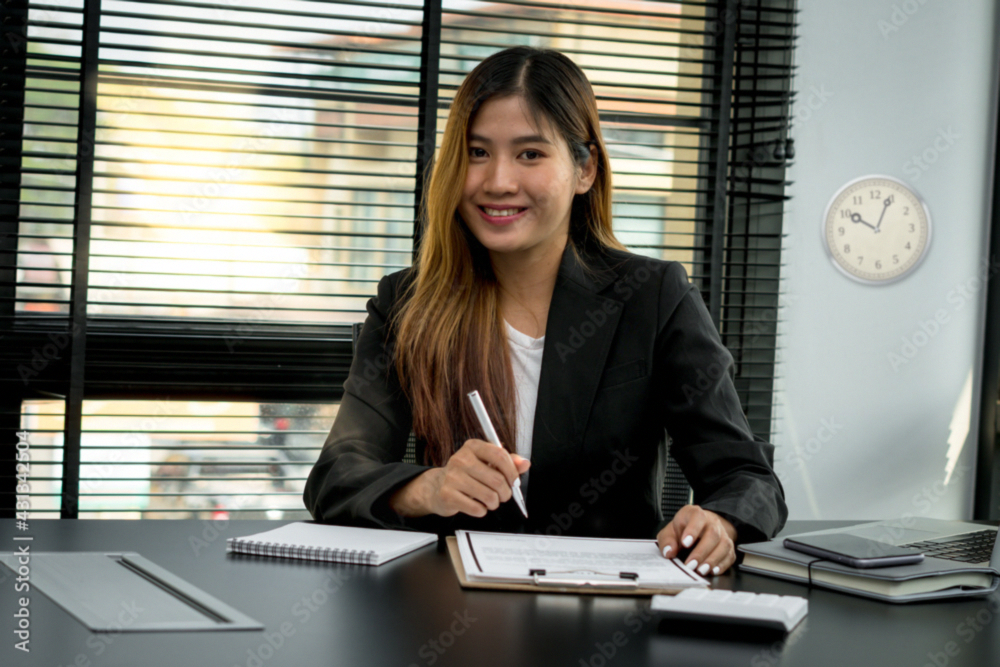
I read 10,04
